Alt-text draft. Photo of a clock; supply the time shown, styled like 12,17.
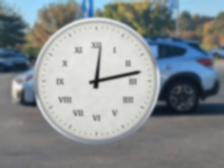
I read 12,13
